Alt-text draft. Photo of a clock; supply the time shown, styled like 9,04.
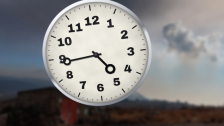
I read 4,44
